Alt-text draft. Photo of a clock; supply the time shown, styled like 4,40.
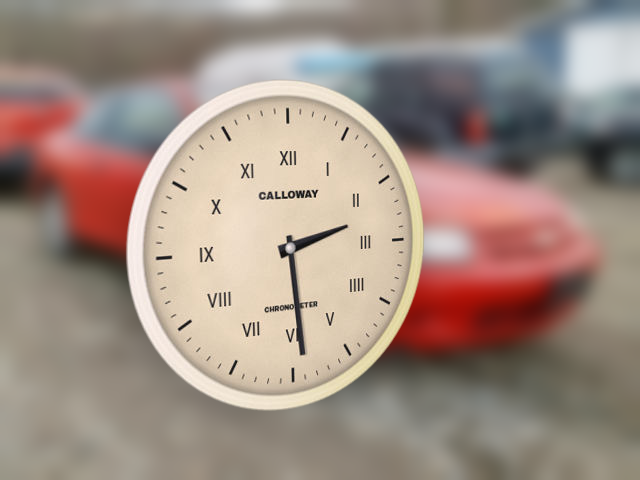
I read 2,29
